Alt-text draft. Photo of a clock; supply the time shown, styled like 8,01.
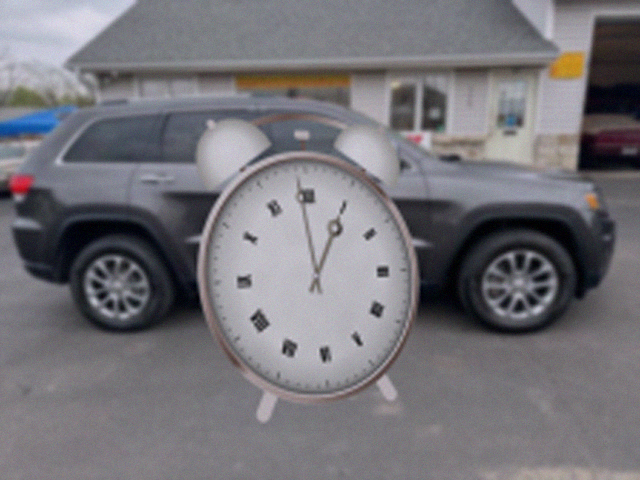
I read 12,59
